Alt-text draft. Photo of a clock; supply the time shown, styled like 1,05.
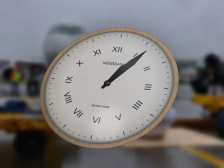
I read 1,06
